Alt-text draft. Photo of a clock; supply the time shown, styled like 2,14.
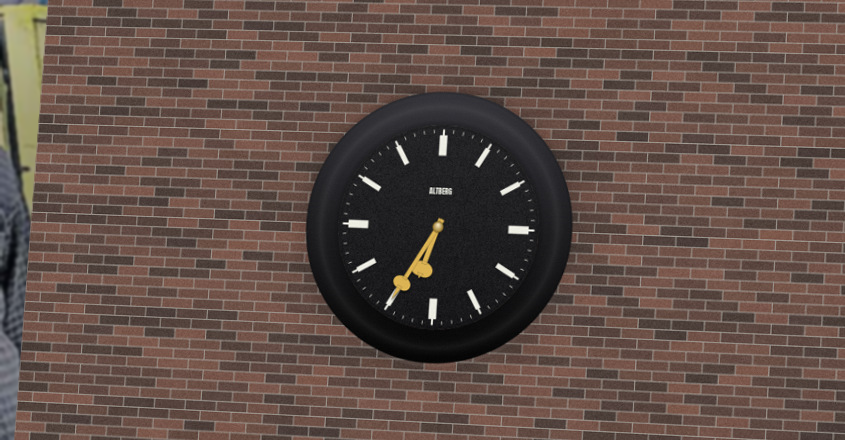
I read 6,35
